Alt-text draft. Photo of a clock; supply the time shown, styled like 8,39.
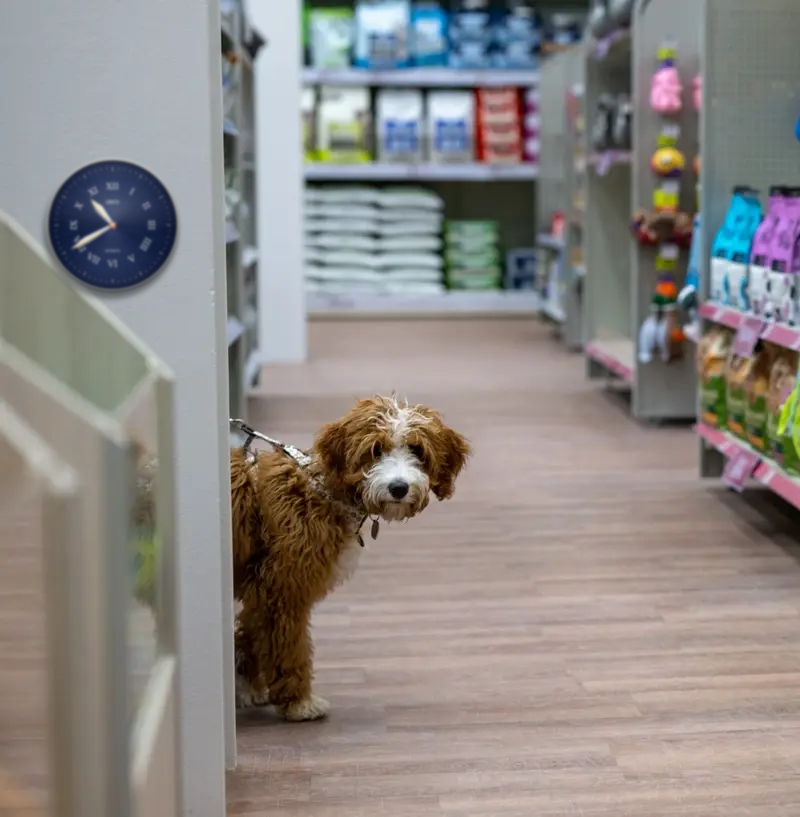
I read 10,40
